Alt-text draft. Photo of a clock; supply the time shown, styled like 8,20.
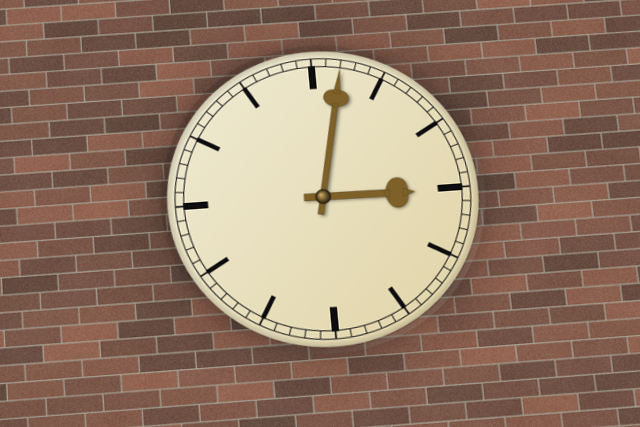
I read 3,02
